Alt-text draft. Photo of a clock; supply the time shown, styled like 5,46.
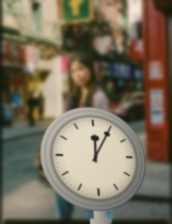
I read 12,05
